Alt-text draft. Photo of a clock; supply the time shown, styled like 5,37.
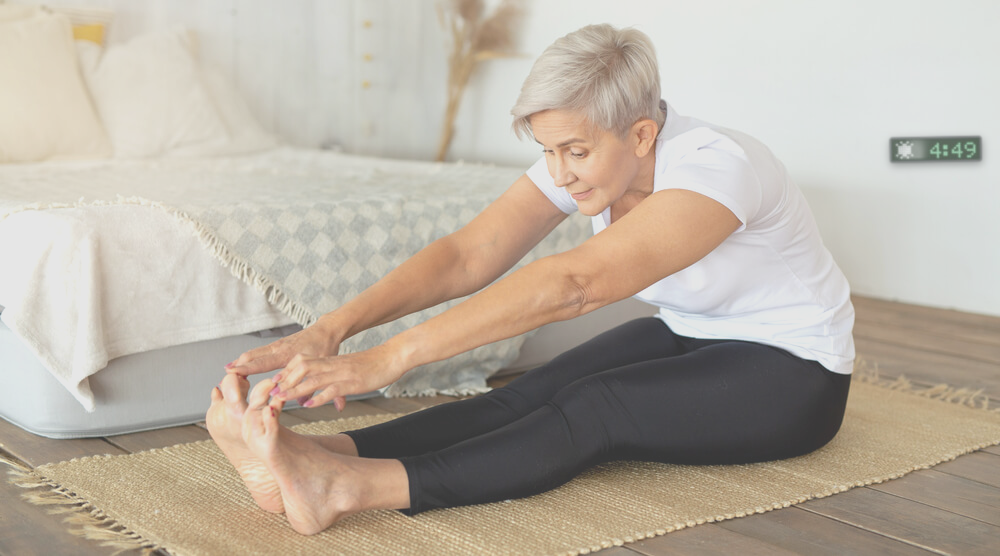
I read 4,49
